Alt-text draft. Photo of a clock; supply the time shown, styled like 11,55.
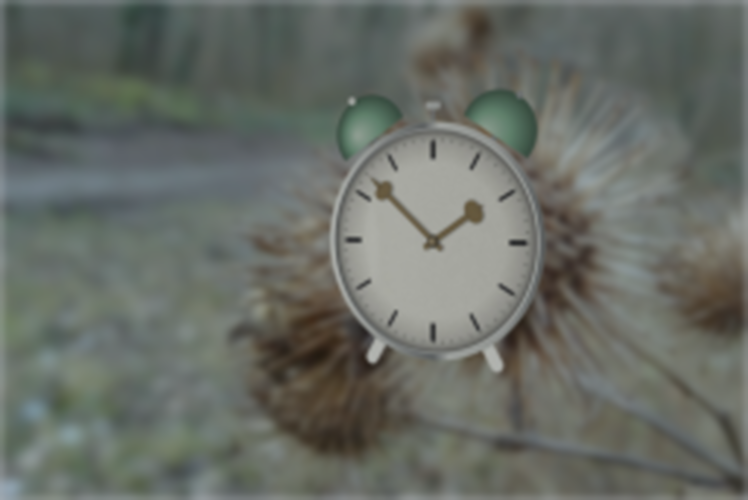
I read 1,52
